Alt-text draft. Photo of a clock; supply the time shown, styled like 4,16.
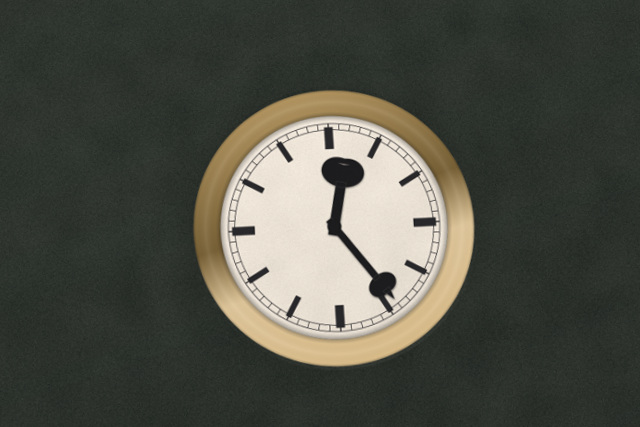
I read 12,24
